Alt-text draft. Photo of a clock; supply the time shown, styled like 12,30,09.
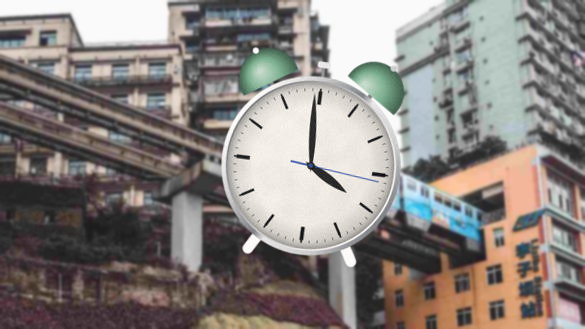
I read 3,59,16
